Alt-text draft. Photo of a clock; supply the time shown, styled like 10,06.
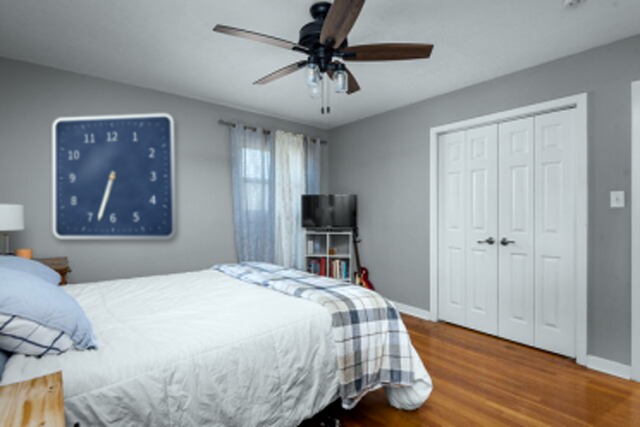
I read 6,33
